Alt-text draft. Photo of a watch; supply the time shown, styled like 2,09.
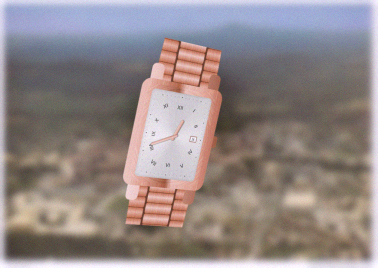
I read 12,41
